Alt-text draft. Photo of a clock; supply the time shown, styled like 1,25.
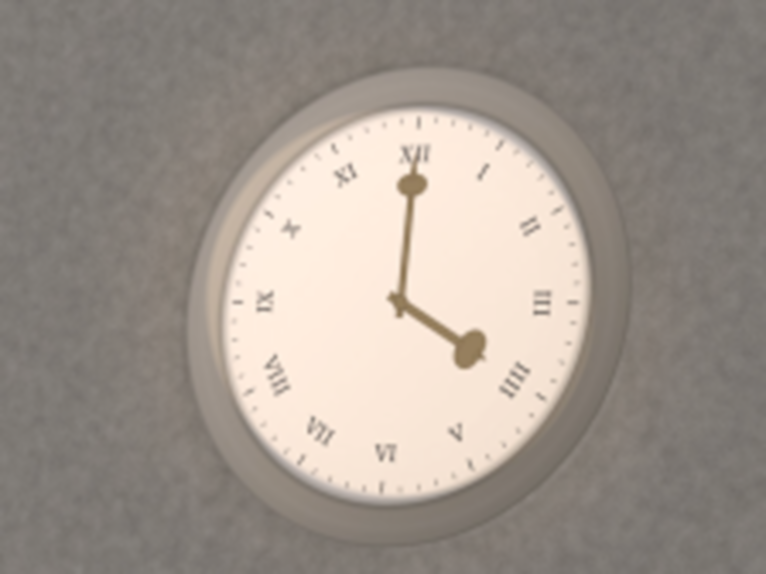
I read 4,00
